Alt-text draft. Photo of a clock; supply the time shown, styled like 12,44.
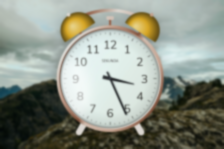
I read 3,26
